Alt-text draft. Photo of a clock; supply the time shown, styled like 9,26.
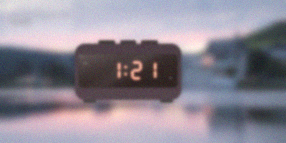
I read 1,21
